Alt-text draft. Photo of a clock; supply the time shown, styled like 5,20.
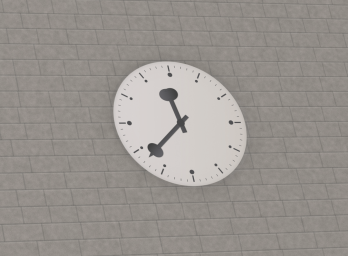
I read 11,38
